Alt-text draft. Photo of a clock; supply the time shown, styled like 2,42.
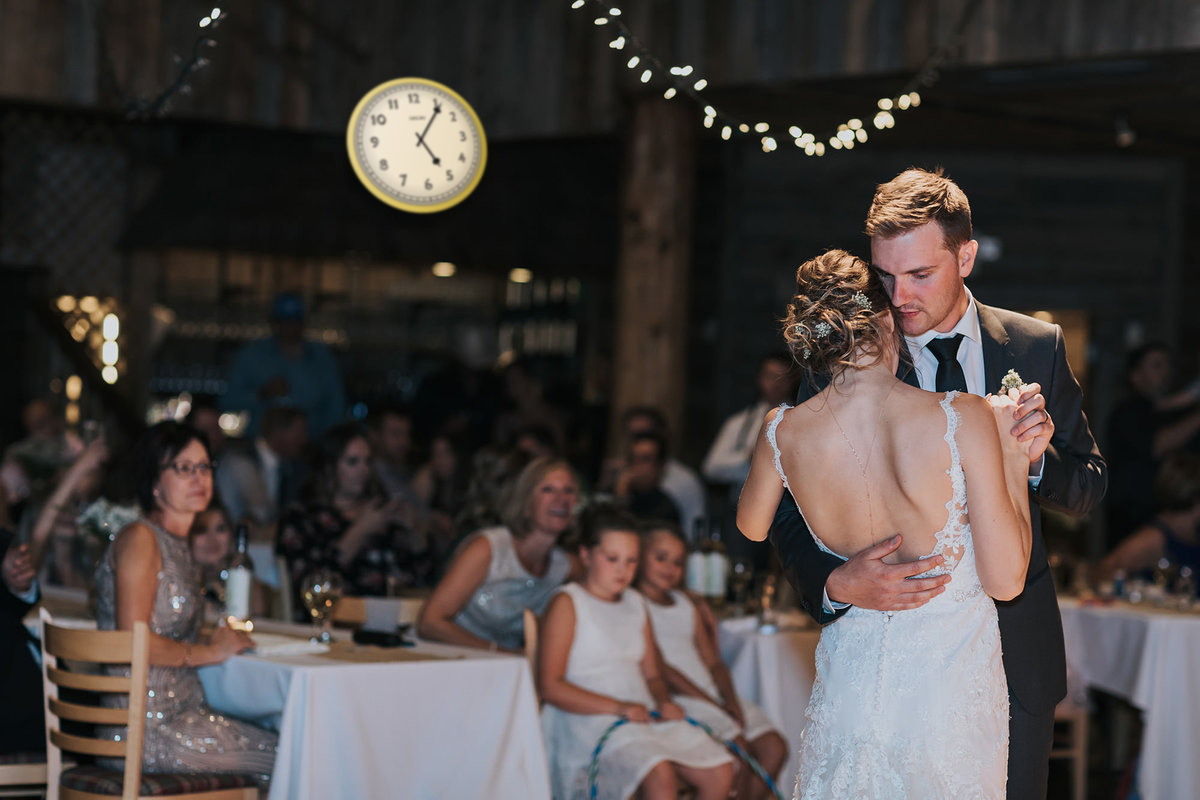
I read 5,06
